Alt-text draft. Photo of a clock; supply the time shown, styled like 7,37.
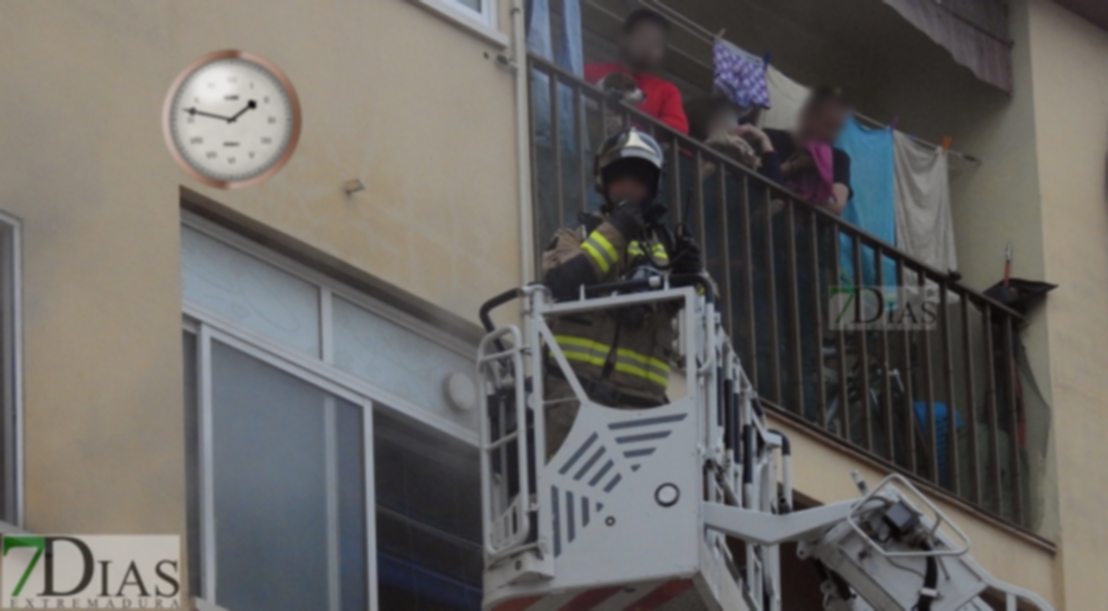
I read 1,47
